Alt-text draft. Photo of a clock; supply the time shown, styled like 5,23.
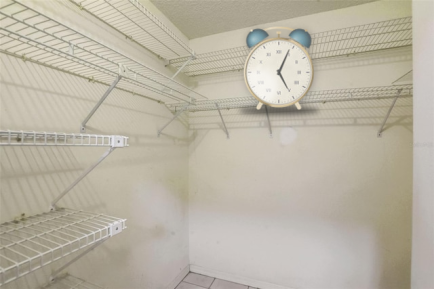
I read 5,04
